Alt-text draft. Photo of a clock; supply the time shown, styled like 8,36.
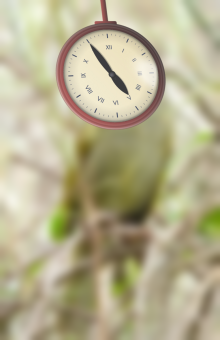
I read 4,55
